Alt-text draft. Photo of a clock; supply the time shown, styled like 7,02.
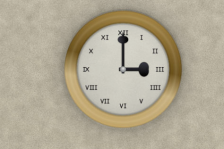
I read 3,00
